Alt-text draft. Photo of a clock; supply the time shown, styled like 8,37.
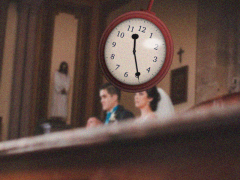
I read 11,25
